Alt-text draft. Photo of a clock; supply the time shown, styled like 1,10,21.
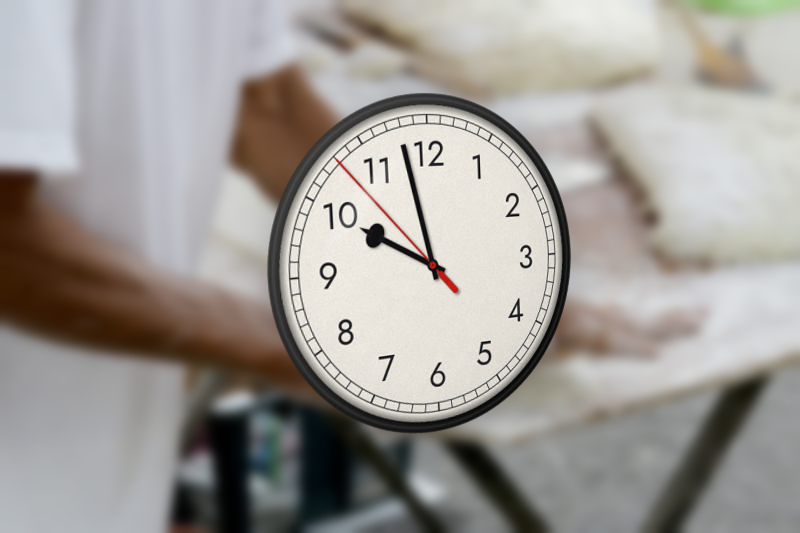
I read 9,57,53
